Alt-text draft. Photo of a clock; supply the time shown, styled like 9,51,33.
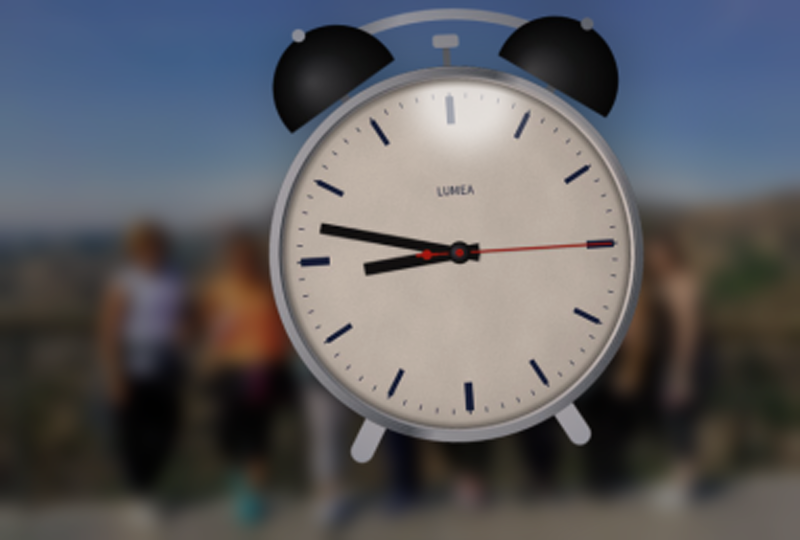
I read 8,47,15
